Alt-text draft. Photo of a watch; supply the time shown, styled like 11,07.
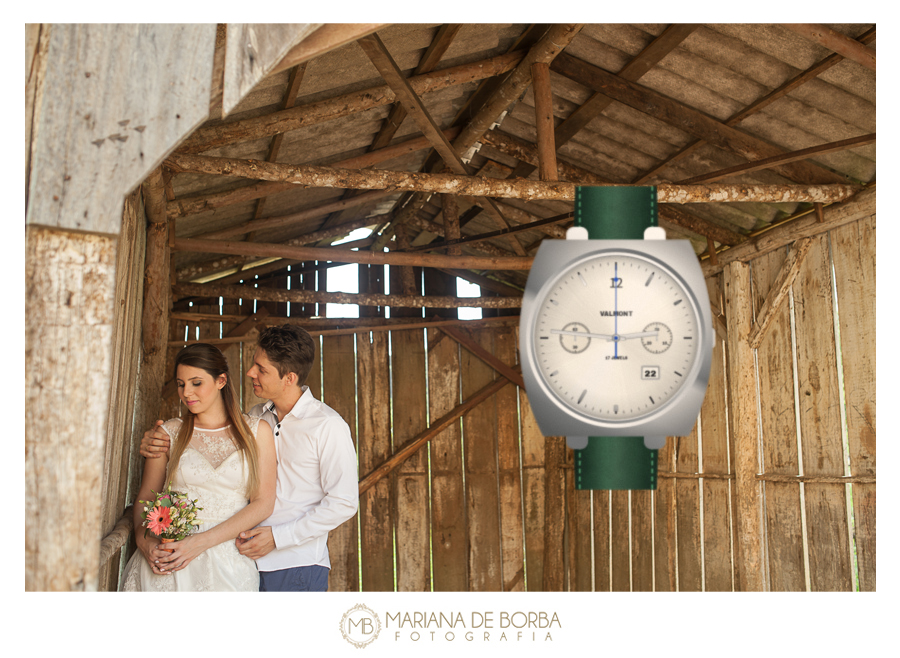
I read 2,46
